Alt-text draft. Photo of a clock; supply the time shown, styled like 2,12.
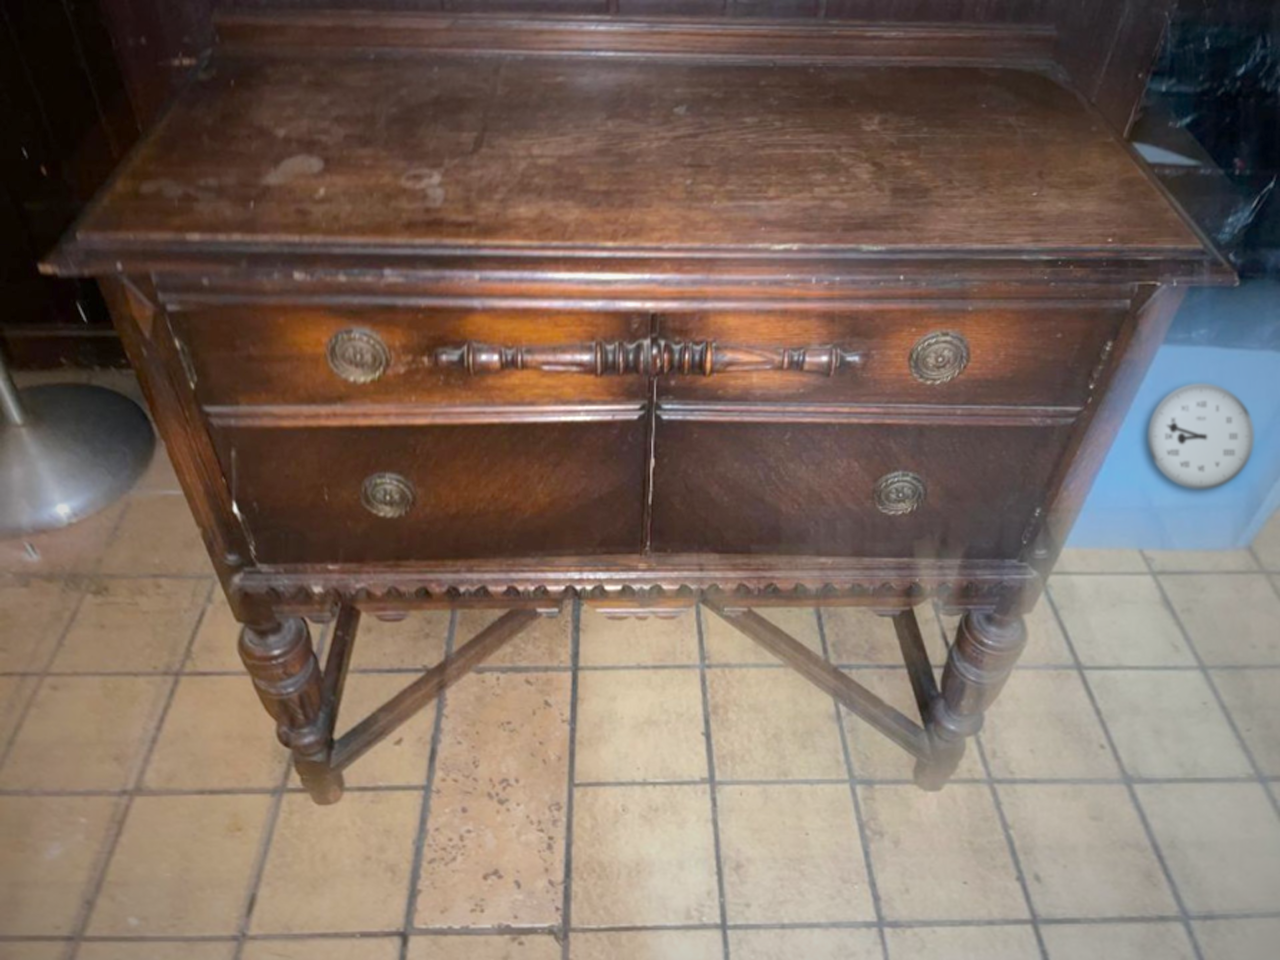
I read 8,48
